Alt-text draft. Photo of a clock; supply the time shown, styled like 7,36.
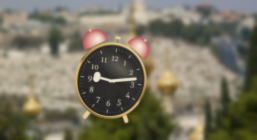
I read 9,13
